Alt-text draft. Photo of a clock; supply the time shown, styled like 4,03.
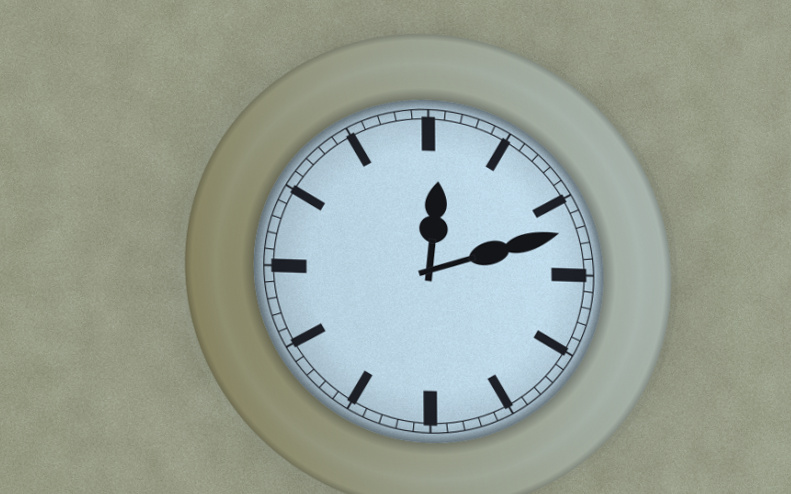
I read 12,12
